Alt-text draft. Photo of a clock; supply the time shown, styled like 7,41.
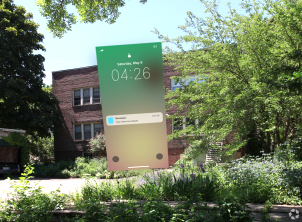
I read 4,26
